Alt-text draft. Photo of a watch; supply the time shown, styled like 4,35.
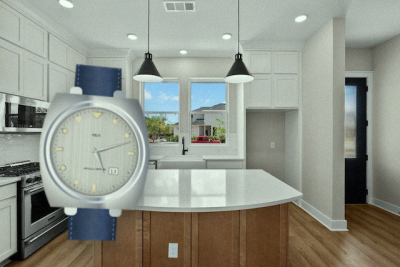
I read 5,12
